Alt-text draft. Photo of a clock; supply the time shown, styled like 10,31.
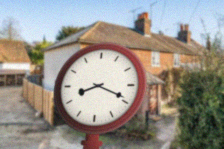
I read 8,19
